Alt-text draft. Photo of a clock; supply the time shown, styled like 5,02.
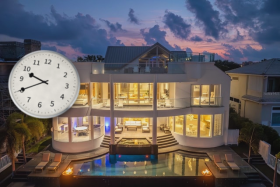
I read 9,40
